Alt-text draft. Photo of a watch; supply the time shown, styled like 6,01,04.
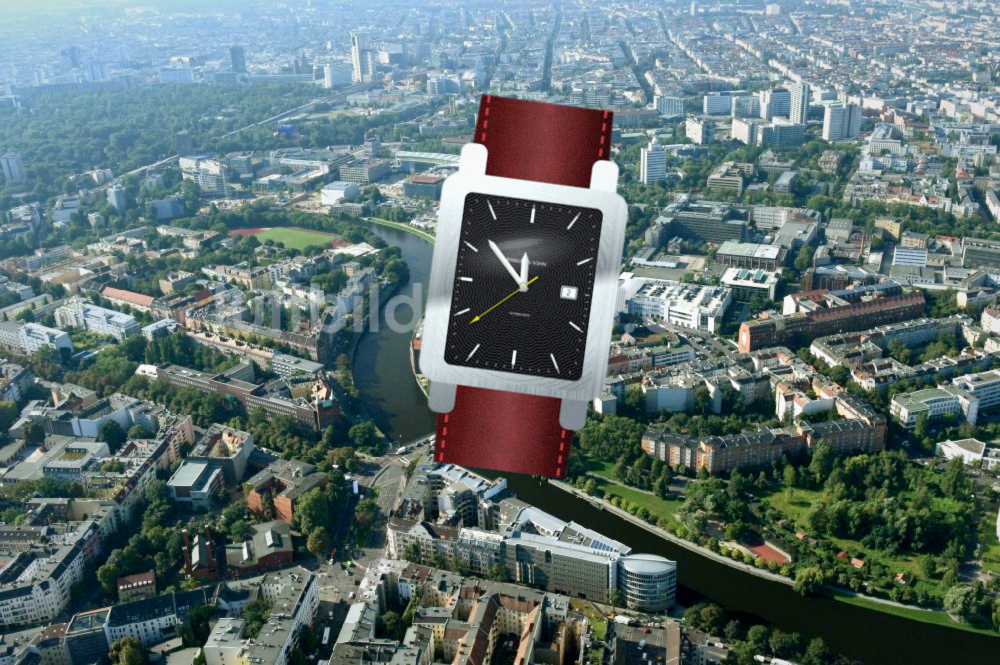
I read 11,52,38
